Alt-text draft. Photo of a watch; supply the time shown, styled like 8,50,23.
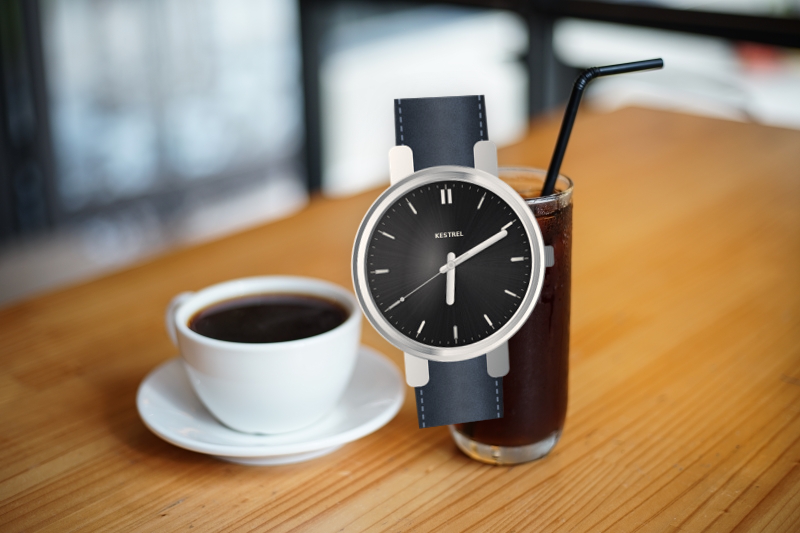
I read 6,10,40
